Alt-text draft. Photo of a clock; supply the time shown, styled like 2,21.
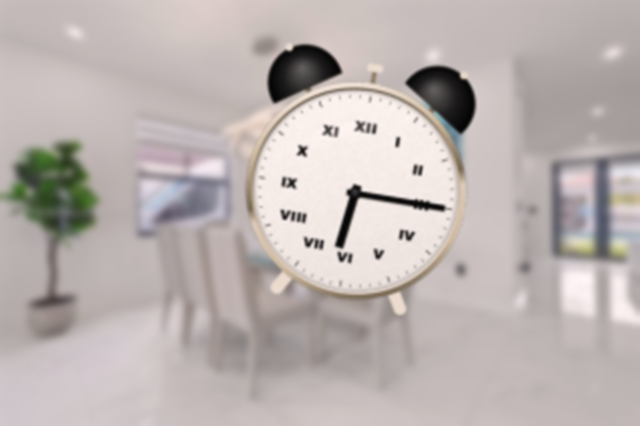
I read 6,15
